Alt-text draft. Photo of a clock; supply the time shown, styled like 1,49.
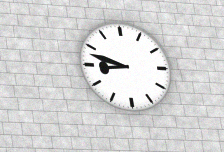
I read 8,48
